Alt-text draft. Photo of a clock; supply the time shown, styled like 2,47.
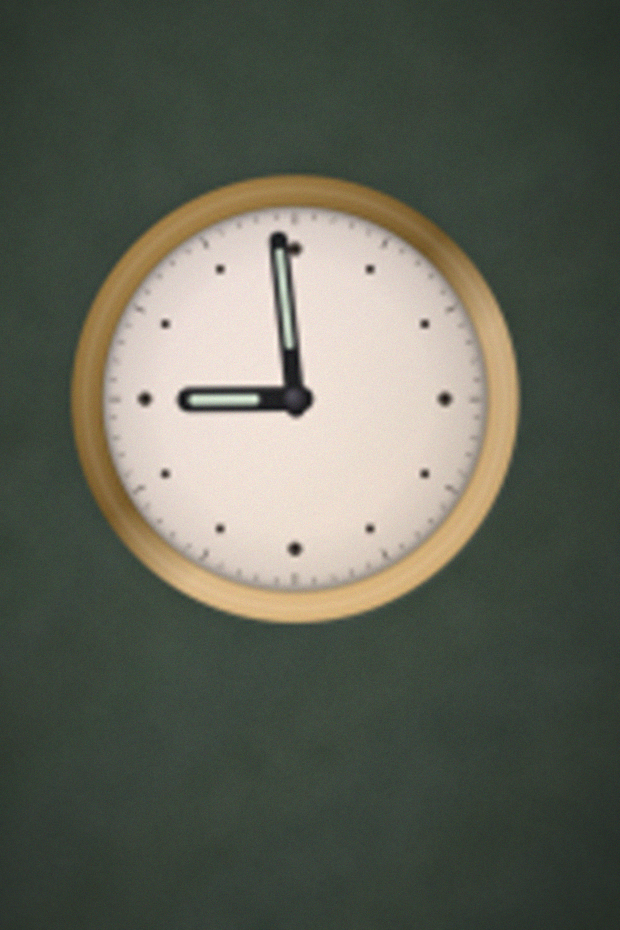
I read 8,59
